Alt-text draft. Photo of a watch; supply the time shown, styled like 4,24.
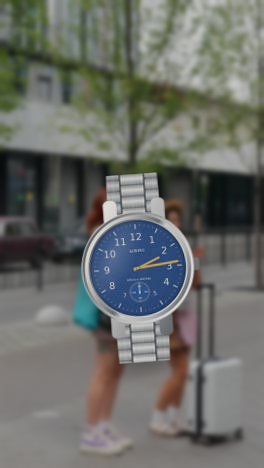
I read 2,14
